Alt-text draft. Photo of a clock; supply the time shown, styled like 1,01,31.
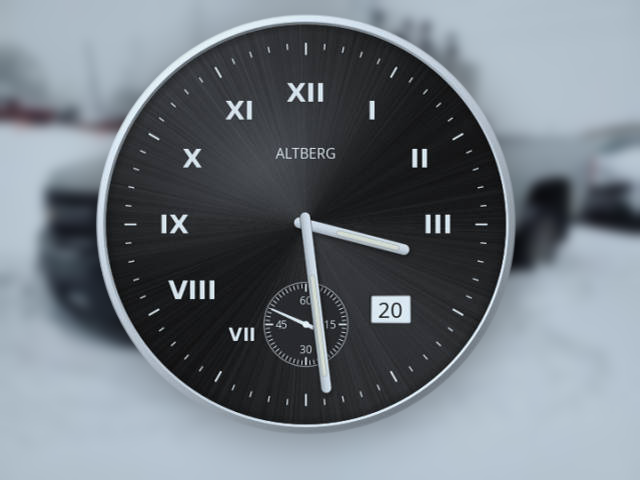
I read 3,28,49
